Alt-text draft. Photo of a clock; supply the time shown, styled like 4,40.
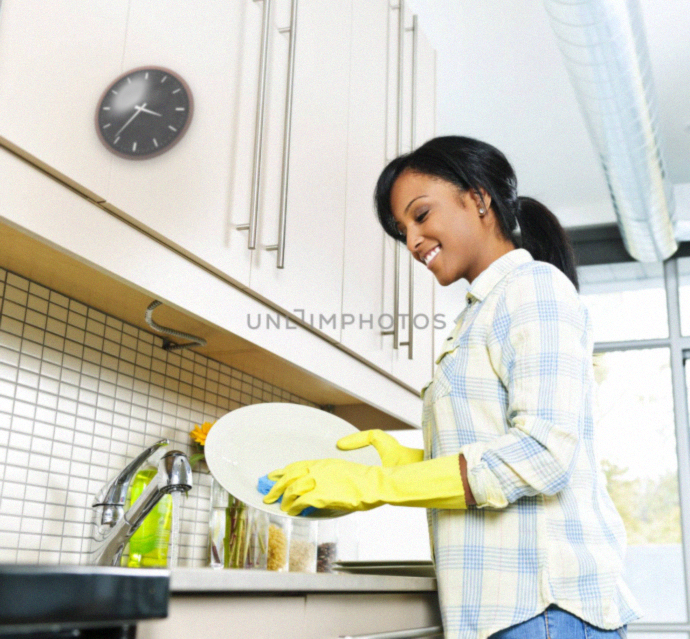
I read 3,36
